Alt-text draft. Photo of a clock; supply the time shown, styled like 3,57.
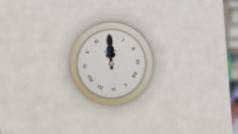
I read 12,00
